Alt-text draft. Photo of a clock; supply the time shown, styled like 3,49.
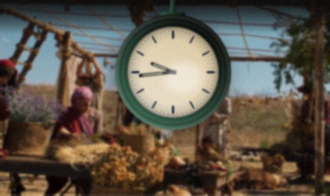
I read 9,44
